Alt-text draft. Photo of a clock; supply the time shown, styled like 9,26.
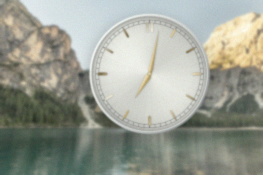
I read 7,02
